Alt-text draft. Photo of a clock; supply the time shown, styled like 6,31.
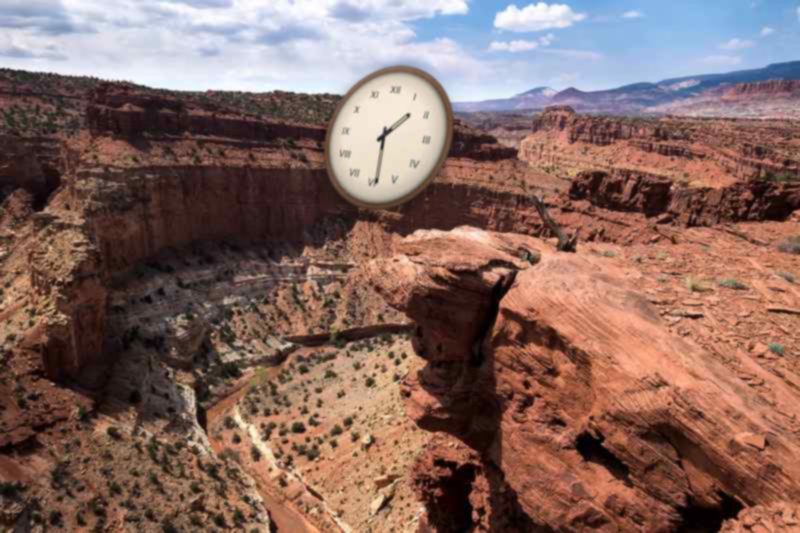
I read 1,29
